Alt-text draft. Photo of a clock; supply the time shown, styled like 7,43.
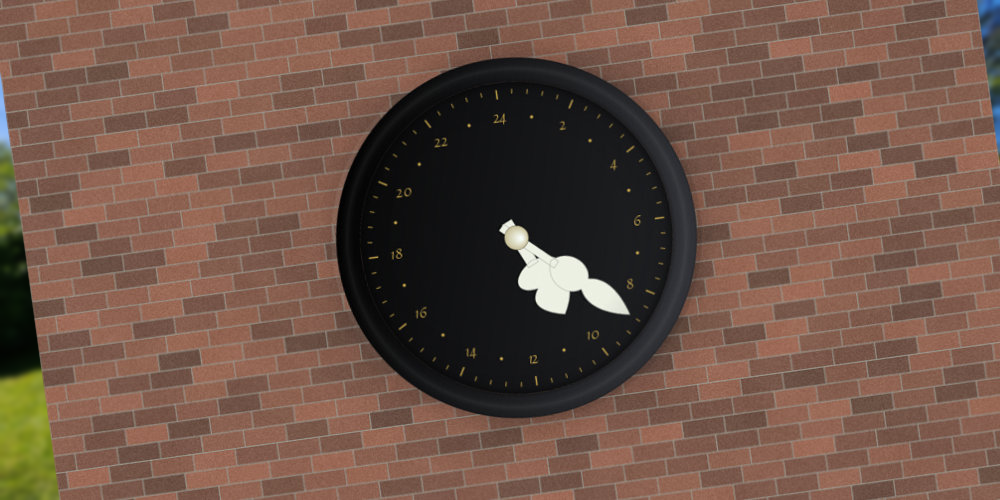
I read 10,22
